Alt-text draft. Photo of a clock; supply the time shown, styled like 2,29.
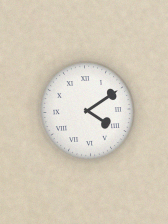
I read 4,10
